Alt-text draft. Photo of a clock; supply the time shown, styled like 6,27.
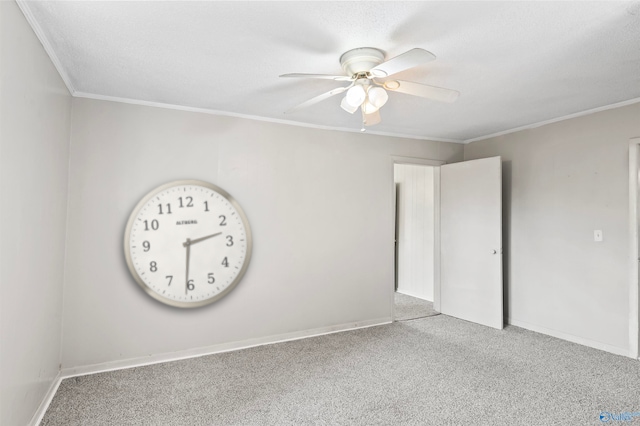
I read 2,31
